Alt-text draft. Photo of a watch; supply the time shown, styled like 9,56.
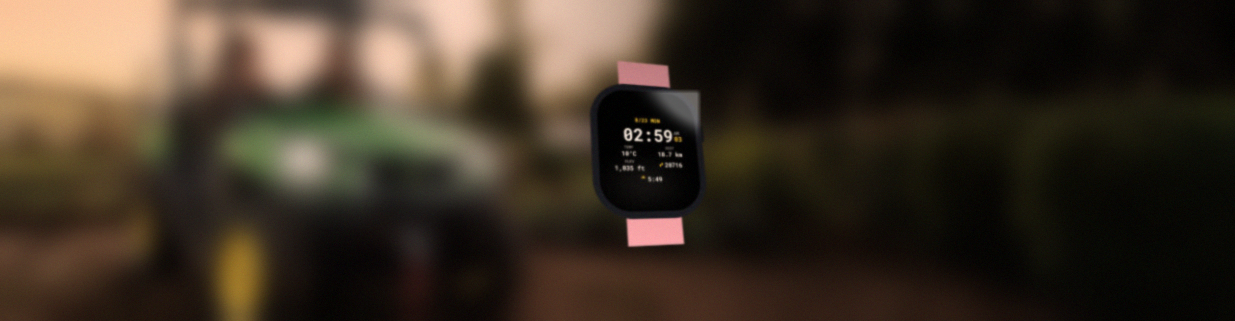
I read 2,59
